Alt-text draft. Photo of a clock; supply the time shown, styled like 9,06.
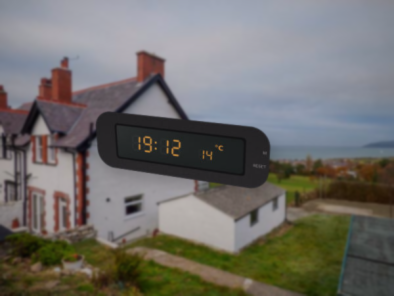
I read 19,12
